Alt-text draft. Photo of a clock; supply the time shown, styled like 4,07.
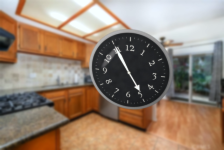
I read 4,55
